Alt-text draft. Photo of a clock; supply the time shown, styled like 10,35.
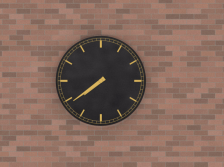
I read 7,39
